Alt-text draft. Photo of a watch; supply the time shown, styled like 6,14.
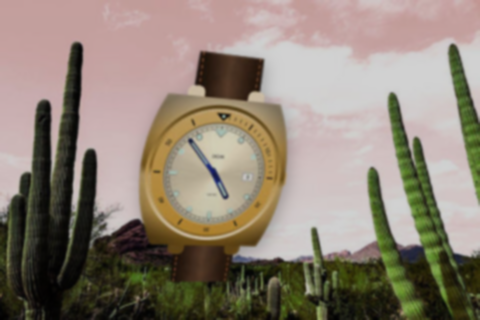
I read 4,53
